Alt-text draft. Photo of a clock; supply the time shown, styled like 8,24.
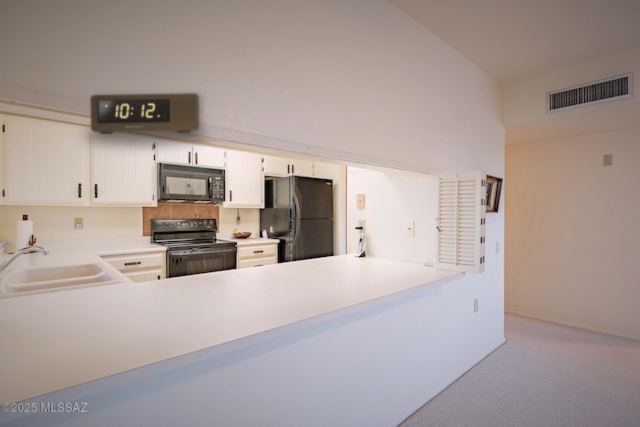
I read 10,12
